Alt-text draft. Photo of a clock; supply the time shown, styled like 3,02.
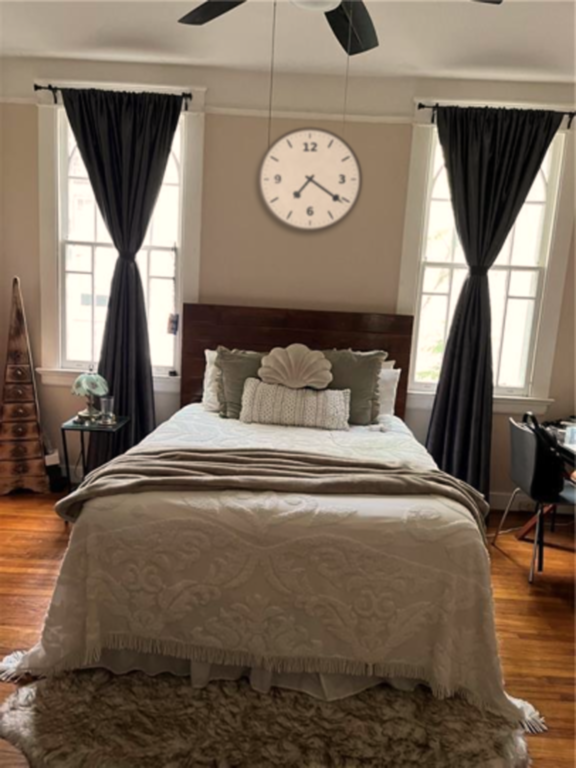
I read 7,21
